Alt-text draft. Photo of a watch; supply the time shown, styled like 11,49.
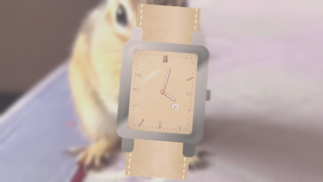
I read 4,02
